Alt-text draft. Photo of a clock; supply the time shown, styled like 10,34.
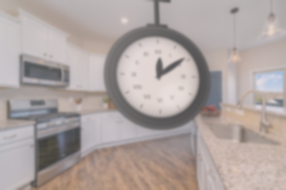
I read 12,09
